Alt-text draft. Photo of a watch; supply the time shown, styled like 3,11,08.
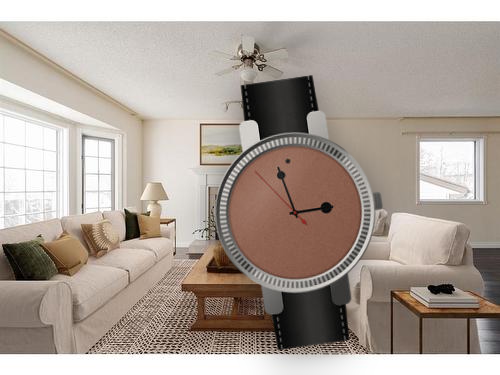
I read 2,57,54
